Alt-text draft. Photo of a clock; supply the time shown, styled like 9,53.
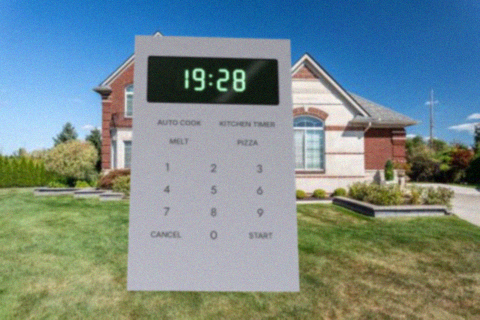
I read 19,28
